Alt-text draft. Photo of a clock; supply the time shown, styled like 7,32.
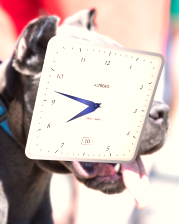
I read 7,47
